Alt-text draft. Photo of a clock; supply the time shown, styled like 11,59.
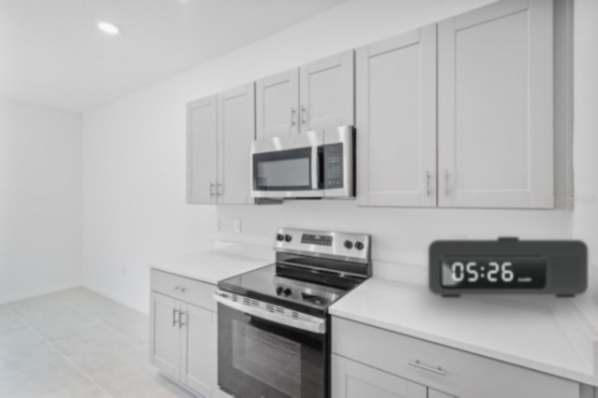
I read 5,26
